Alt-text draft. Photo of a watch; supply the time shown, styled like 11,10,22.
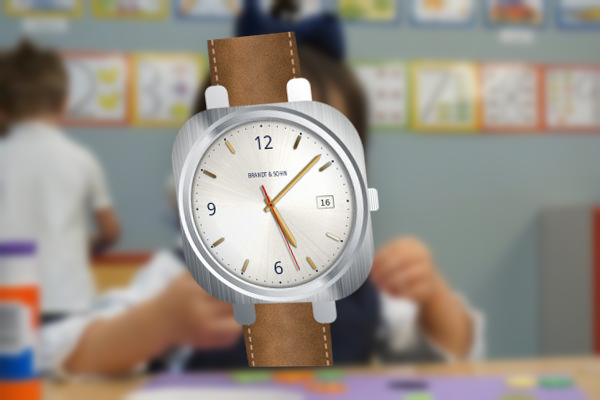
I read 5,08,27
